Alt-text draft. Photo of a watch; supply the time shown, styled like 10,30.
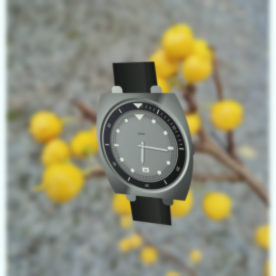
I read 6,16
